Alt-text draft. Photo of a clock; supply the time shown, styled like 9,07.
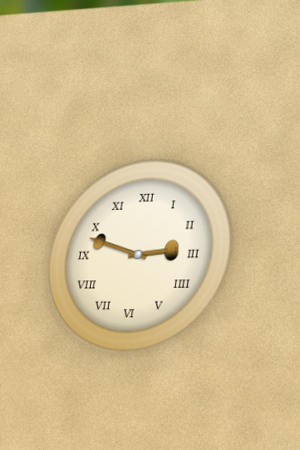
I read 2,48
